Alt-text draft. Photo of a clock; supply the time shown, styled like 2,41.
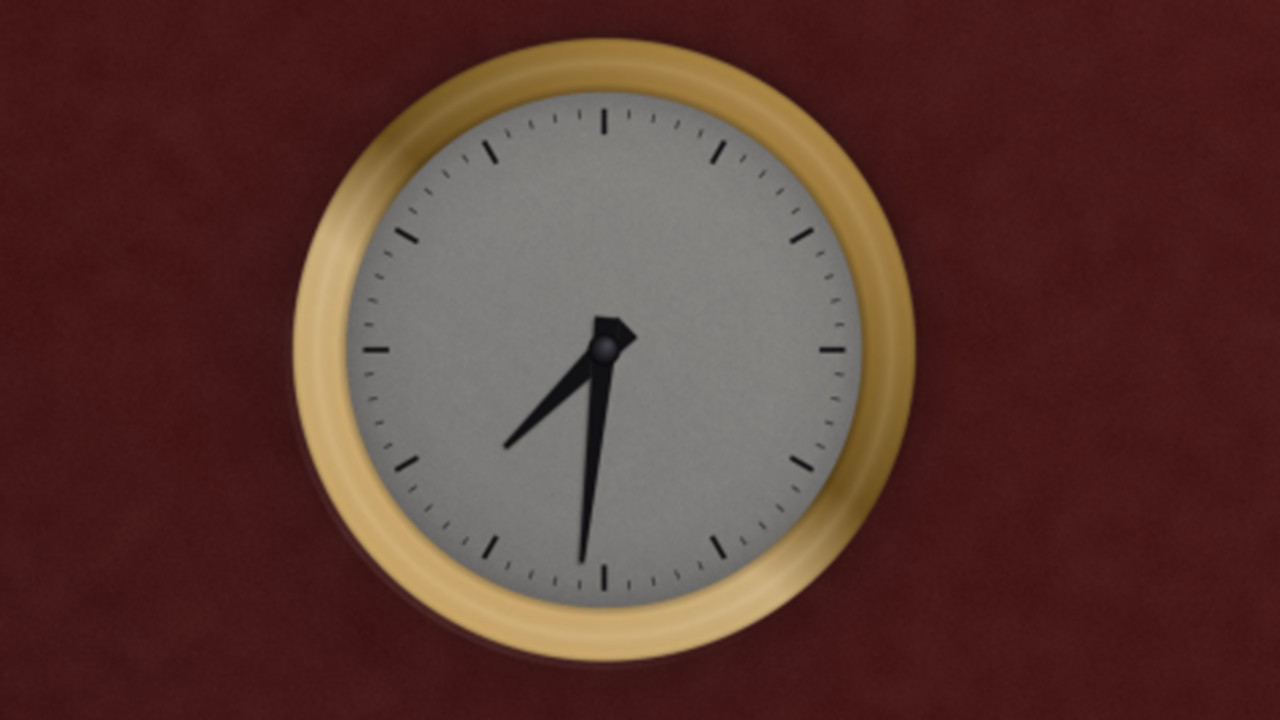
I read 7,31
